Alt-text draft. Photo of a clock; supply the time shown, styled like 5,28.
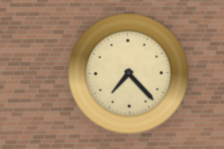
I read 7,23
